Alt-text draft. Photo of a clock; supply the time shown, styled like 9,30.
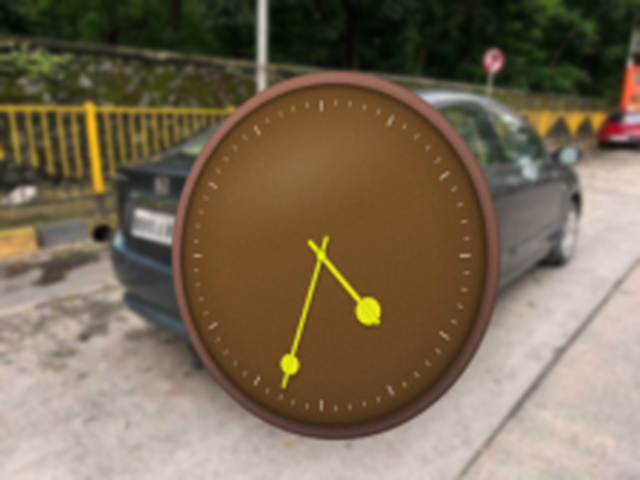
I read 4,33
